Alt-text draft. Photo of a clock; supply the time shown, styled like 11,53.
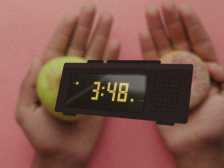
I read 3,48
